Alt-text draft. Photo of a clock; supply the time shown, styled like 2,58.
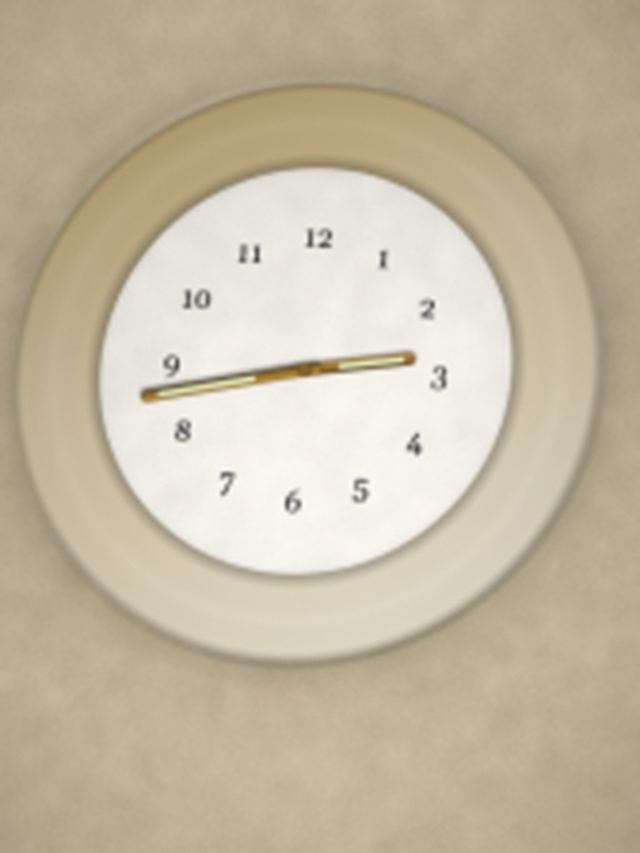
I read 2,43
